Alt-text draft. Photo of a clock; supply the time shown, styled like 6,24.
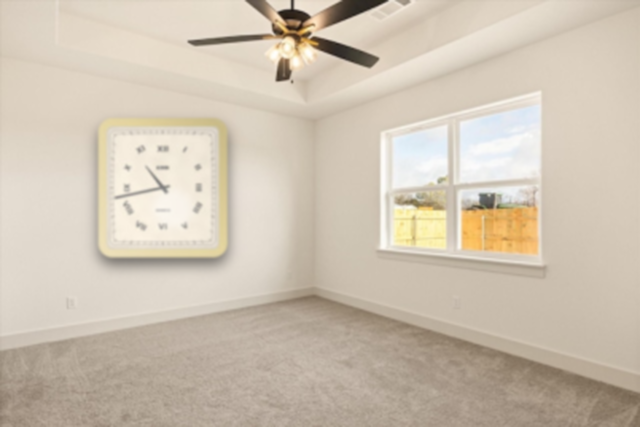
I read 10,43
